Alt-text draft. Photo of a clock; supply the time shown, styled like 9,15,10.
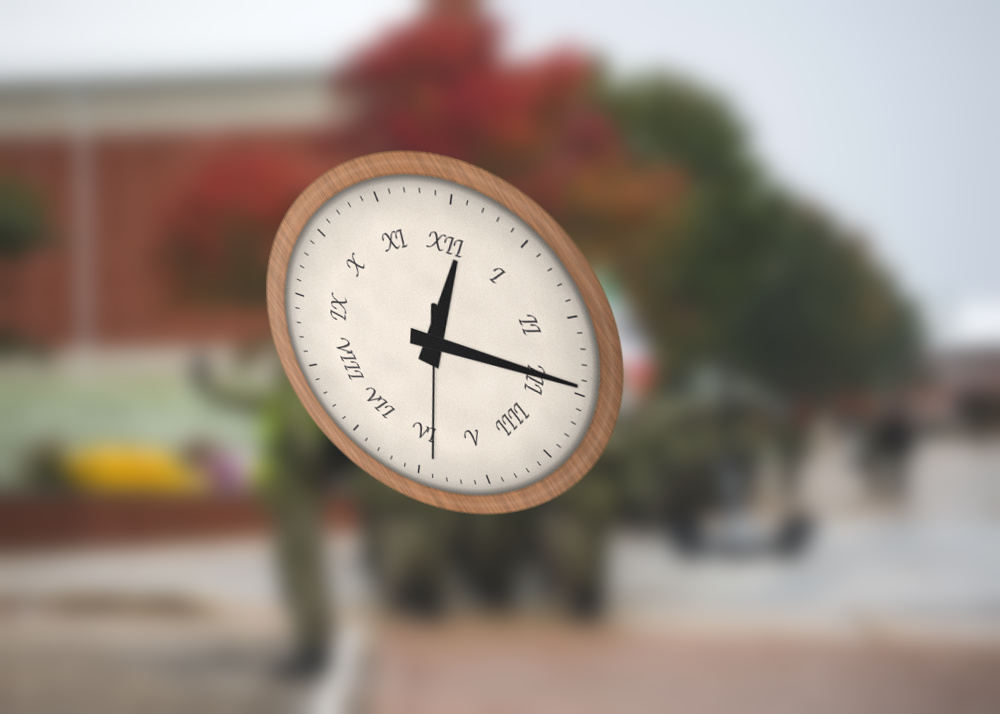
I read 12,14,29
